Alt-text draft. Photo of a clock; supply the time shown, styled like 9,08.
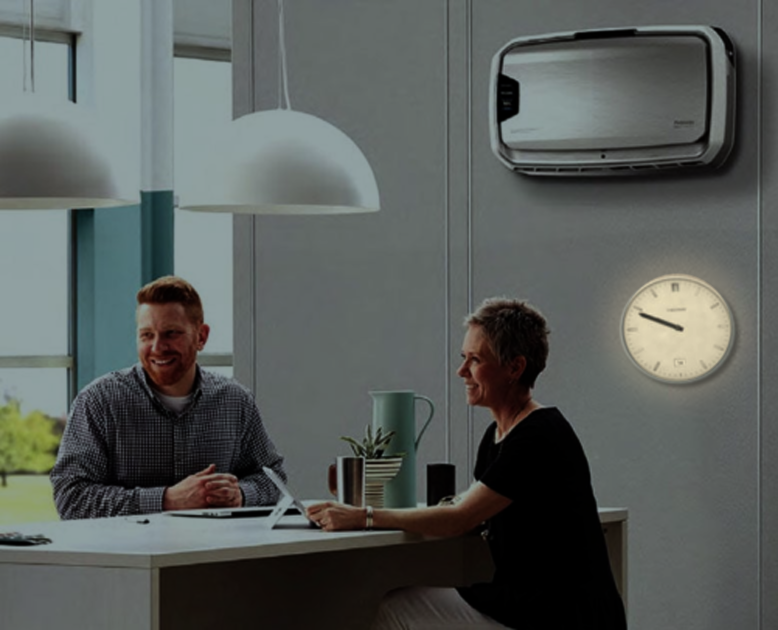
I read 9,49
